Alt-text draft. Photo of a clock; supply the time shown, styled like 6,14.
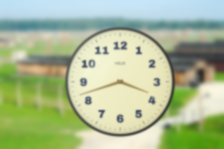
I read 3,42
